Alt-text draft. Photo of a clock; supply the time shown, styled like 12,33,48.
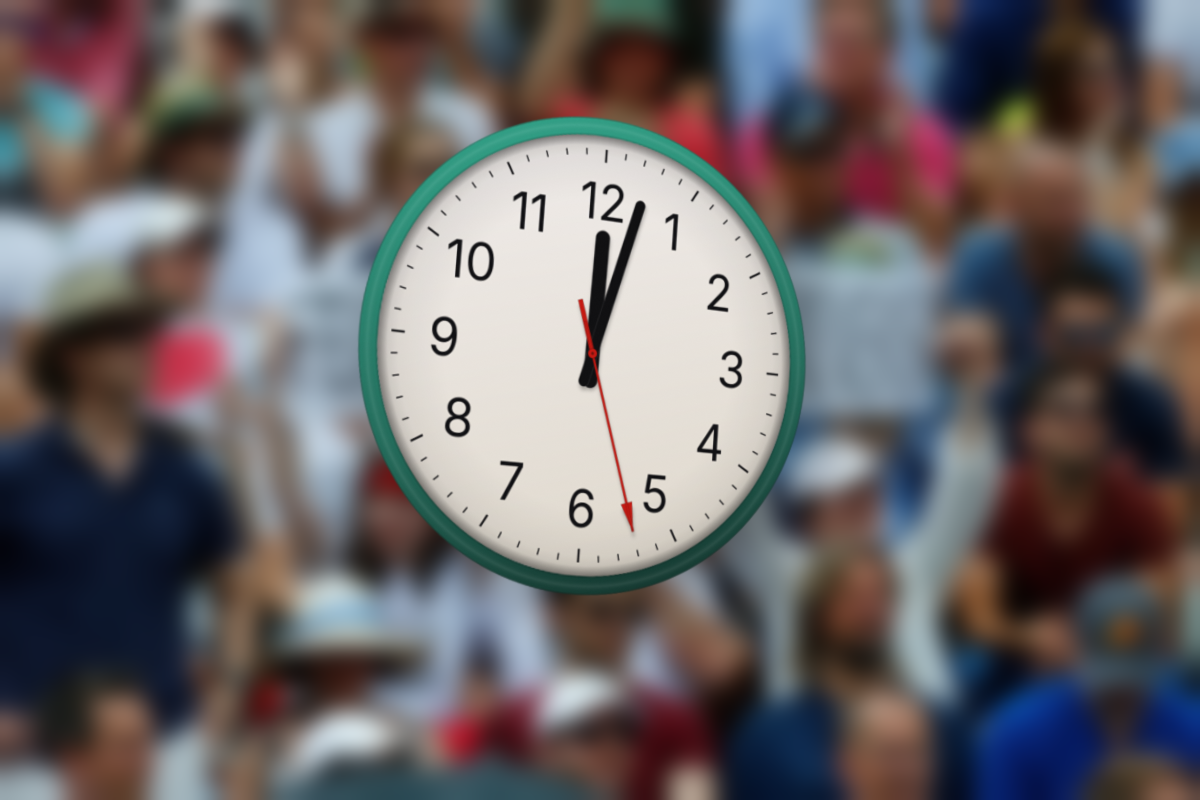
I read 12,02,27
